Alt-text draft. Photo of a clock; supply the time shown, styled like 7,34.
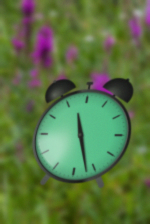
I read 11,27
